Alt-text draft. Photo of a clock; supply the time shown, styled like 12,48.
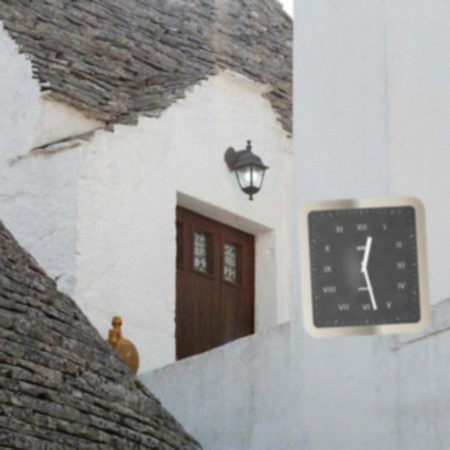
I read 12,28
